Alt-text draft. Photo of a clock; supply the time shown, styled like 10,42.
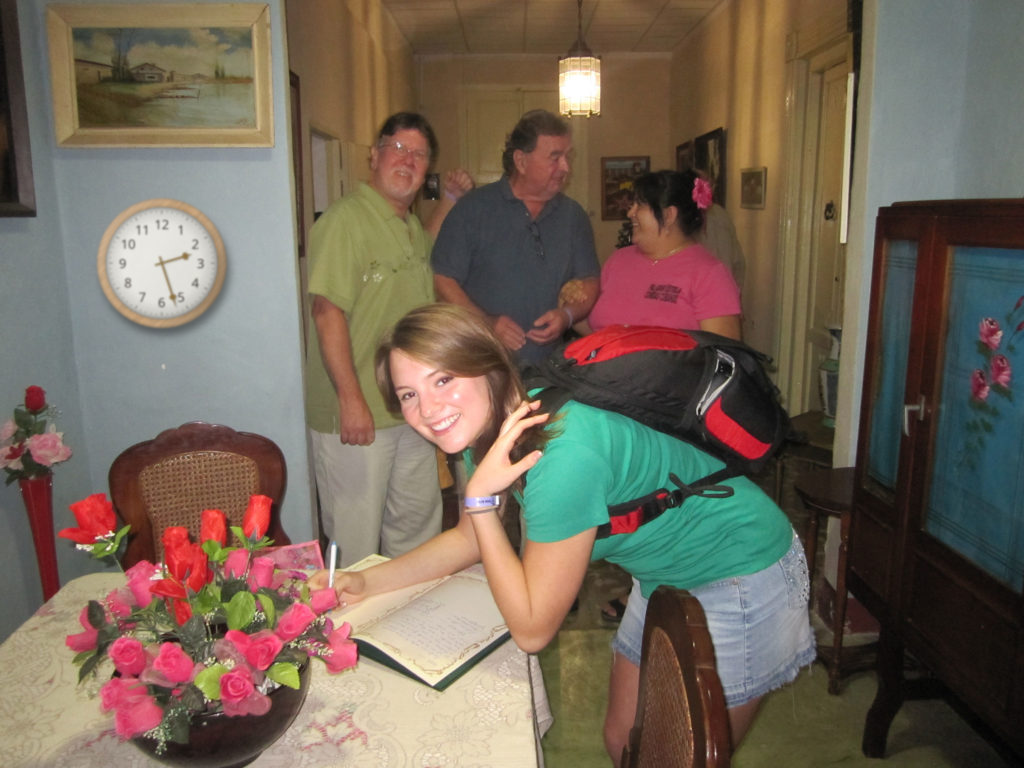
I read 2,27
